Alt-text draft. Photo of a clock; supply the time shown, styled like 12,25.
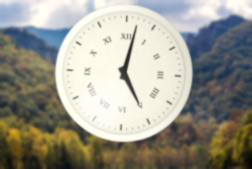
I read 5,02
